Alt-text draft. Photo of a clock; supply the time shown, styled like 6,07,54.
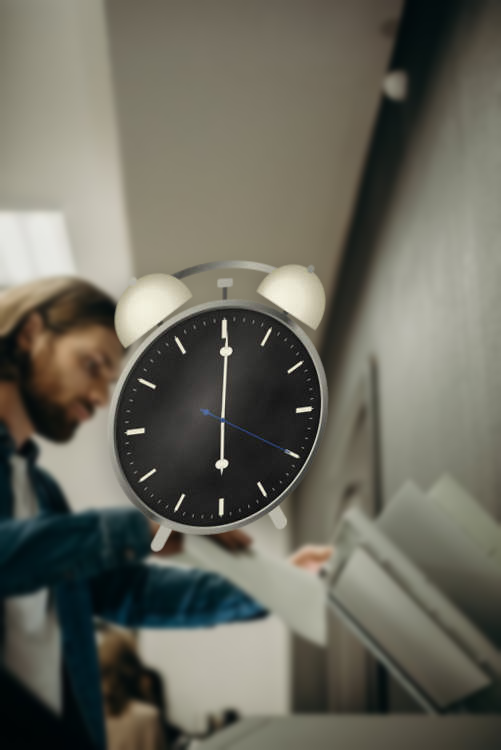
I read 6,00,20
